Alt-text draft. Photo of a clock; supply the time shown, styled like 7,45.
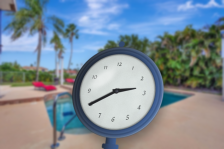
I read 2,40
